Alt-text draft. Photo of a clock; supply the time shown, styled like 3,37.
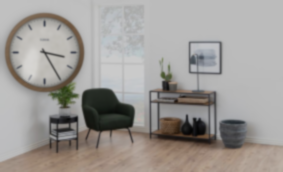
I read 3,25
